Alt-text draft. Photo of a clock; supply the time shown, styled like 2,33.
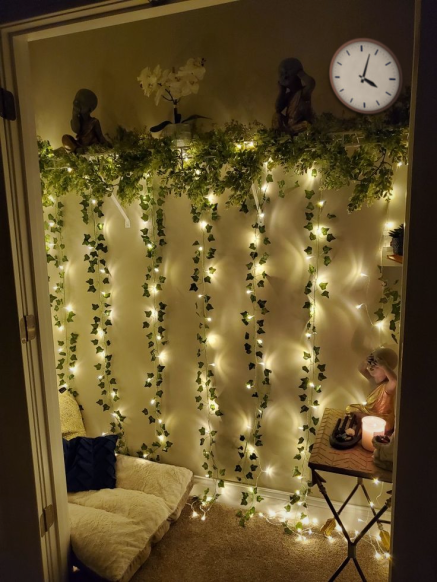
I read 4,03
